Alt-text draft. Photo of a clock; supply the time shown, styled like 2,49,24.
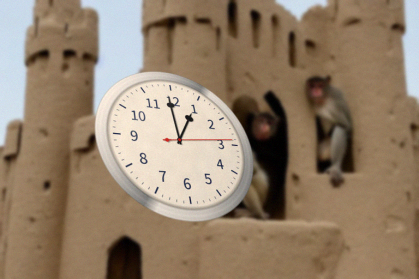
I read 12,59,14
